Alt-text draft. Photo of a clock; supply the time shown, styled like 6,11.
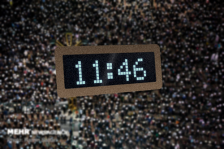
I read 11,46
